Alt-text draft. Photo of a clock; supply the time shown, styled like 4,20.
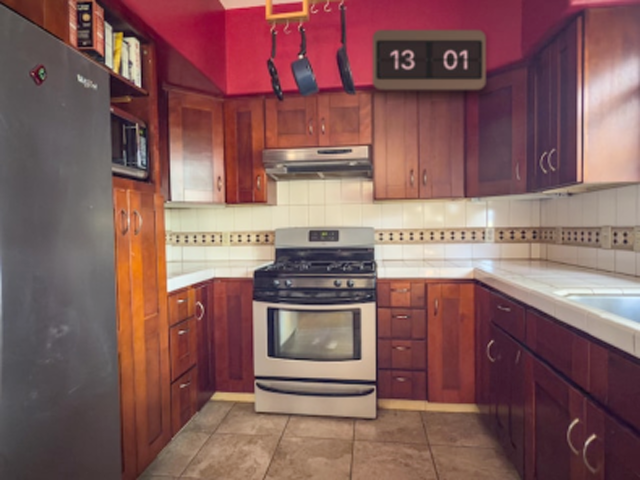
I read 13,01
